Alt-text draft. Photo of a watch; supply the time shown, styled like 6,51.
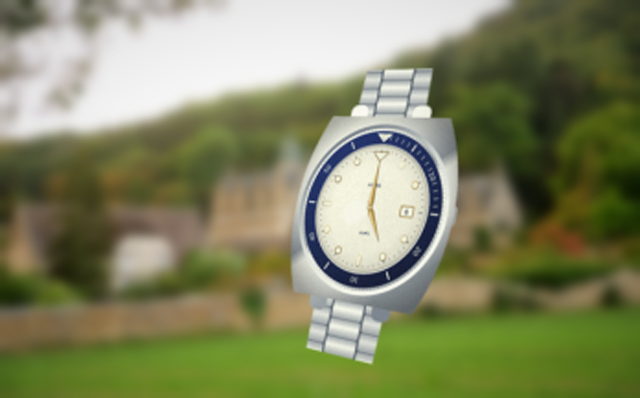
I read 5,00
